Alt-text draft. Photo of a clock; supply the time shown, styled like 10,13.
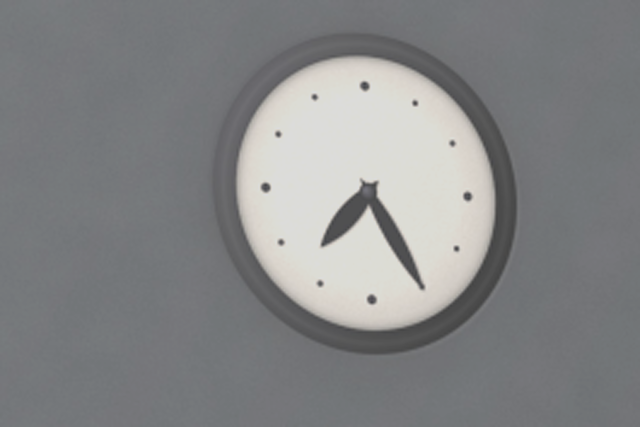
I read 7,25
